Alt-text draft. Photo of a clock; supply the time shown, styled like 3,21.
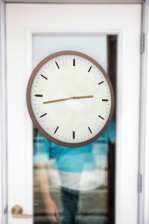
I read 2,43
